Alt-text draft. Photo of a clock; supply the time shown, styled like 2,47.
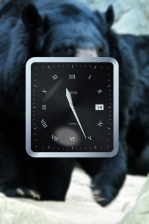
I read 11,26
